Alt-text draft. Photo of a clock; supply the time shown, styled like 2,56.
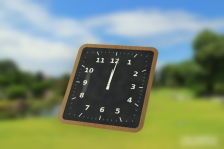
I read 12,01
